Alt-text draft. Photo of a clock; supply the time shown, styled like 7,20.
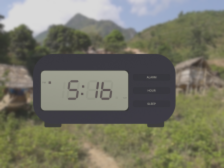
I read 5,16
